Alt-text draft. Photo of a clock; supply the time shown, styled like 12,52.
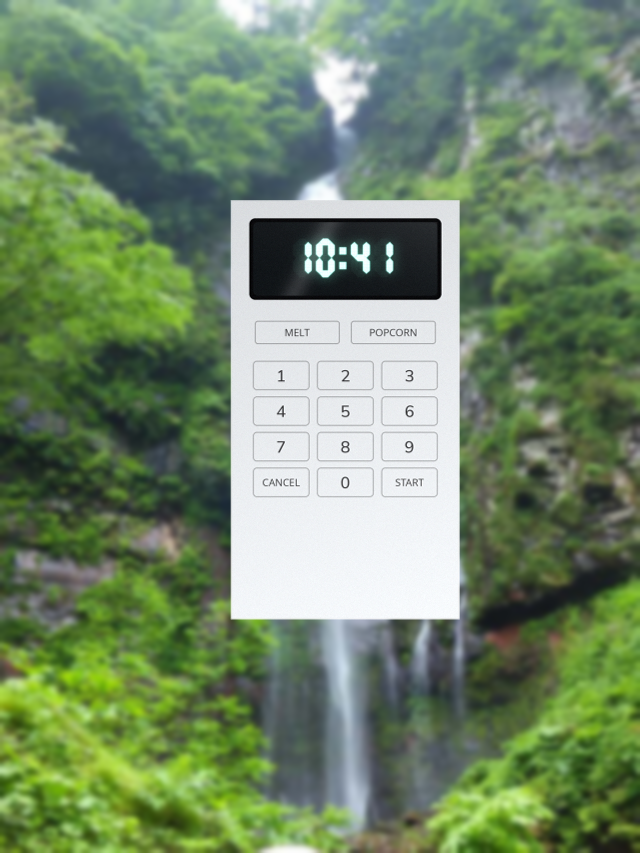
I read 10,41
